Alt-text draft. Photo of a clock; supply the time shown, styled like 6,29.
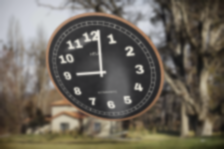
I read 9,02
